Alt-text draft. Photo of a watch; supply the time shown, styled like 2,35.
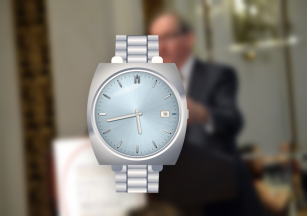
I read 5,43
